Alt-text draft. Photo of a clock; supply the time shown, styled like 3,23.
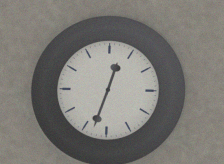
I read 12,33
